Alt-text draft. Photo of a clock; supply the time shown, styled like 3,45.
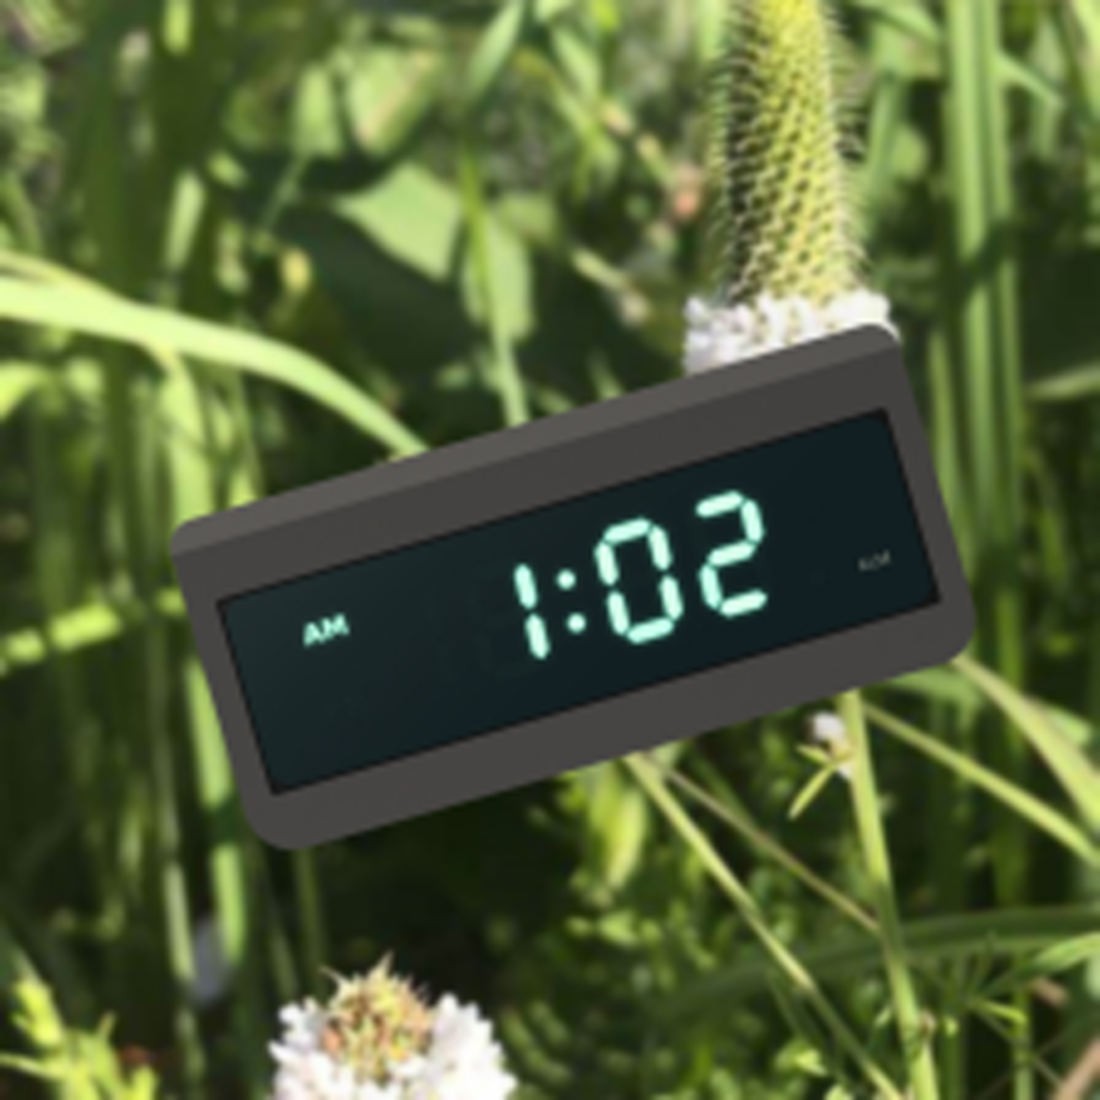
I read 1,02
